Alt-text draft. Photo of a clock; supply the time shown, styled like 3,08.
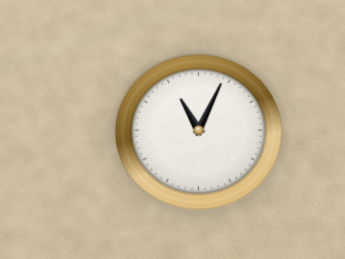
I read 11,04
